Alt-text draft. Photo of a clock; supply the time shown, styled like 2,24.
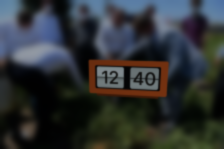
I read 12,40
